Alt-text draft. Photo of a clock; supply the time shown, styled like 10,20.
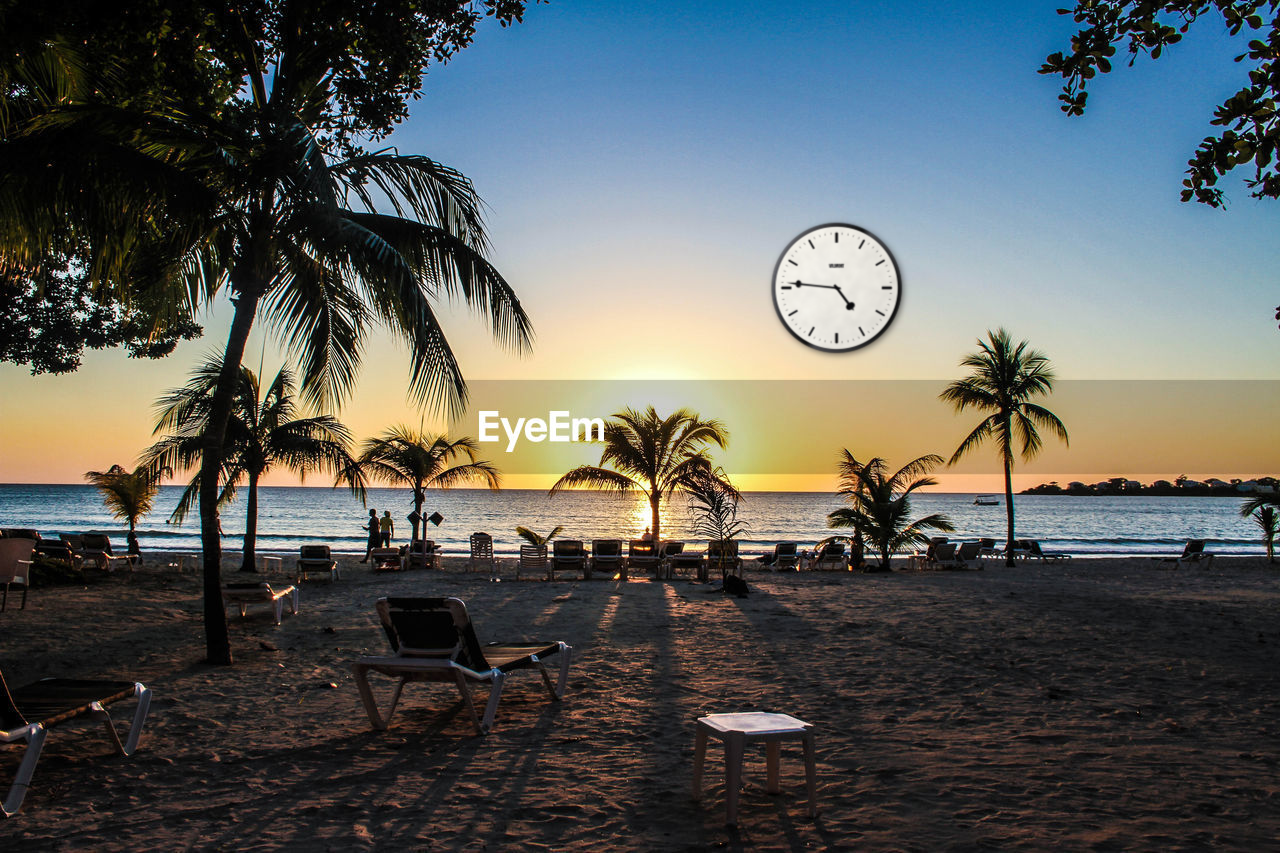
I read 4,46
